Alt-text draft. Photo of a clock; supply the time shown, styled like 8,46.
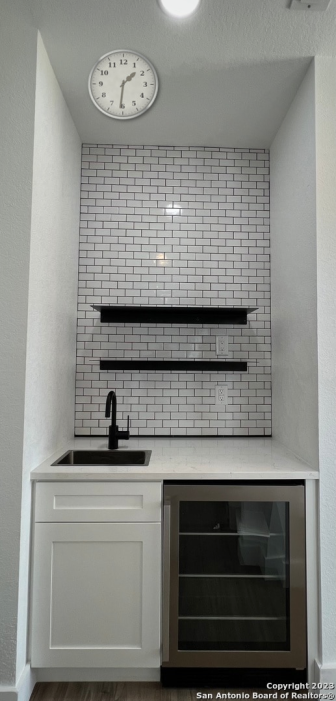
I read 1,31
